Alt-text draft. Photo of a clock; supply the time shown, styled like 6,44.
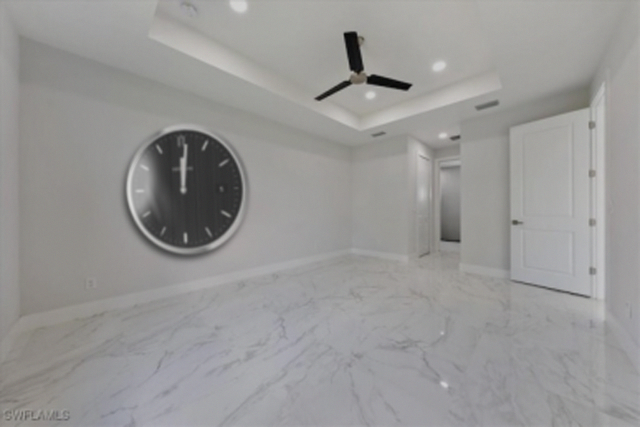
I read 12,01
